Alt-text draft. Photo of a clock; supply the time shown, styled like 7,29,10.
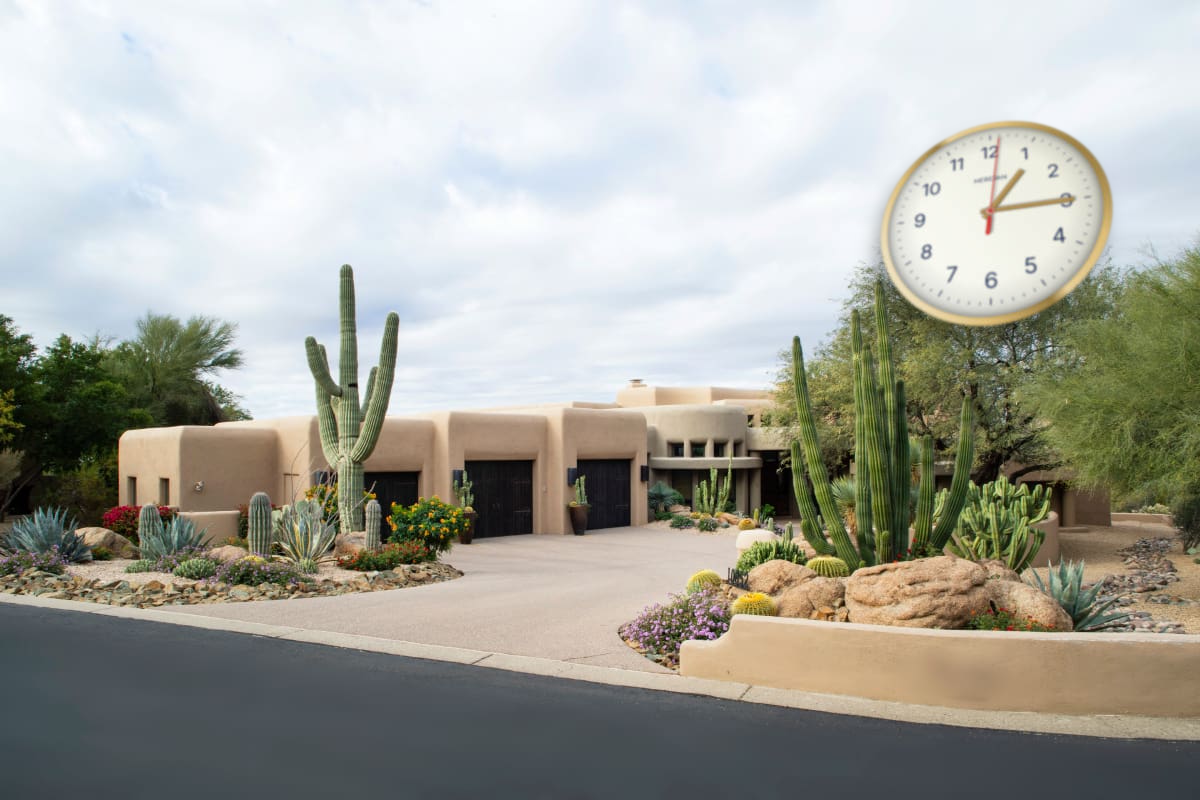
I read 1,15,01
